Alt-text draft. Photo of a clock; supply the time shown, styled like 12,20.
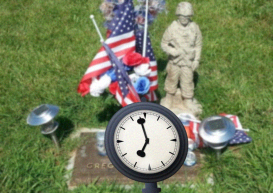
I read 6,58
